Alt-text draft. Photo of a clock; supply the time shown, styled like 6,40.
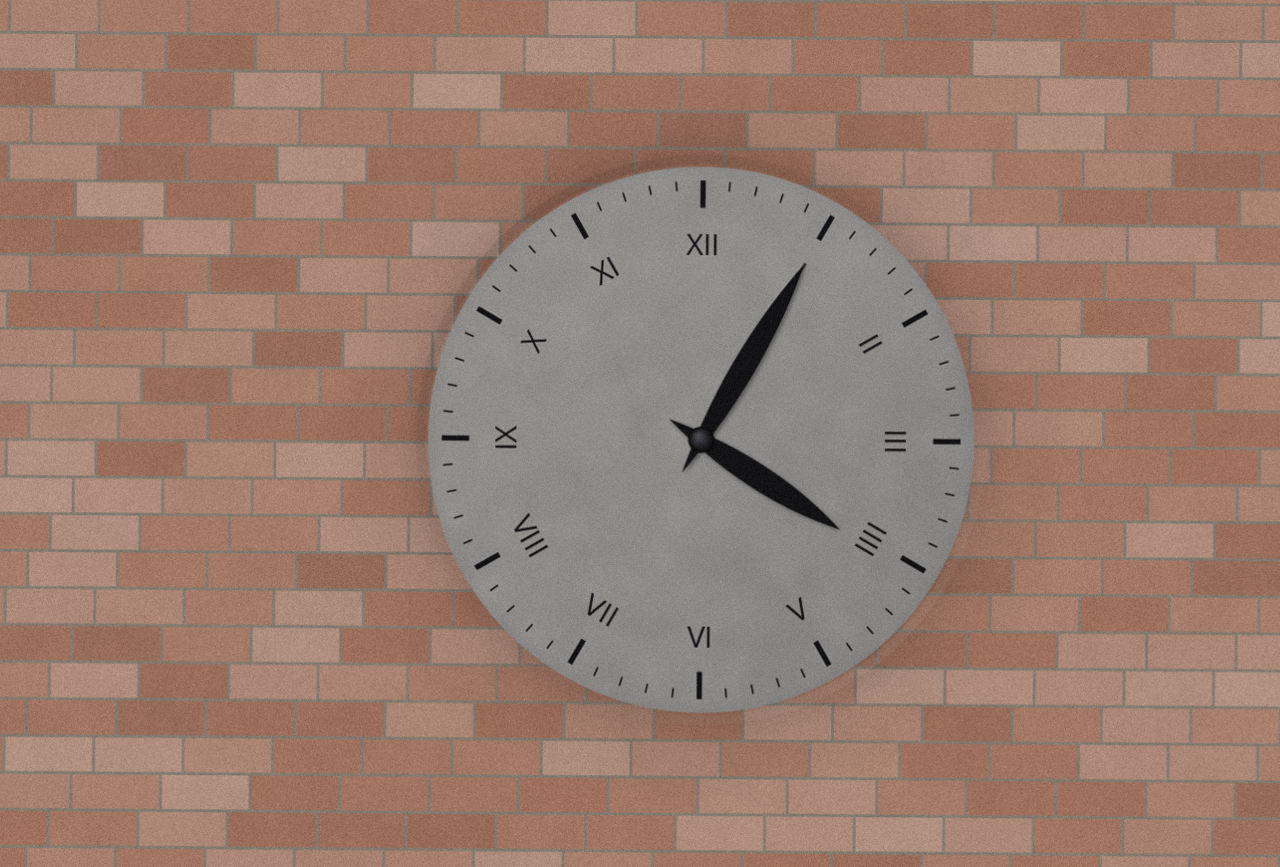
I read 4,05
